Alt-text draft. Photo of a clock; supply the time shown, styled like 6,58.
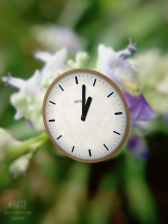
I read 1,02
